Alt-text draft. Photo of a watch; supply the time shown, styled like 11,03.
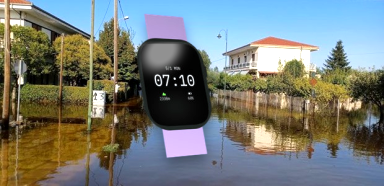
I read 7,10
